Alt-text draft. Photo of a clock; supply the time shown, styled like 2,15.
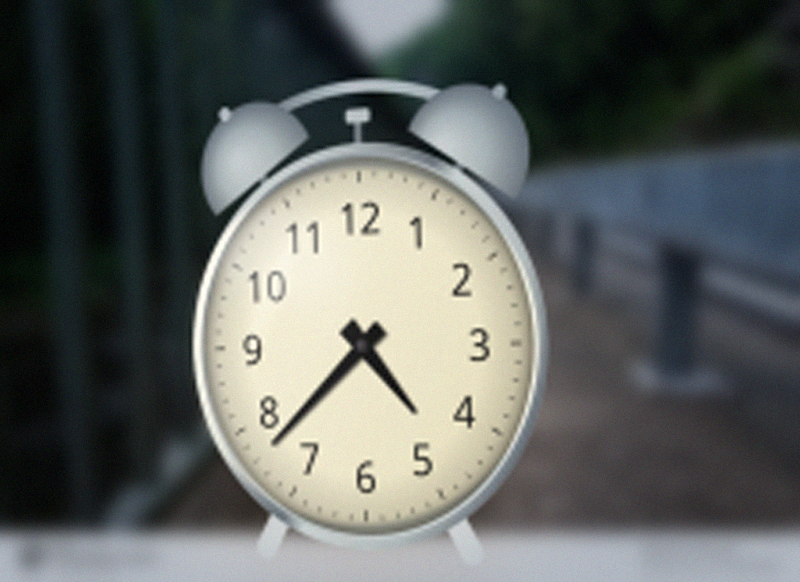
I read 4,38
